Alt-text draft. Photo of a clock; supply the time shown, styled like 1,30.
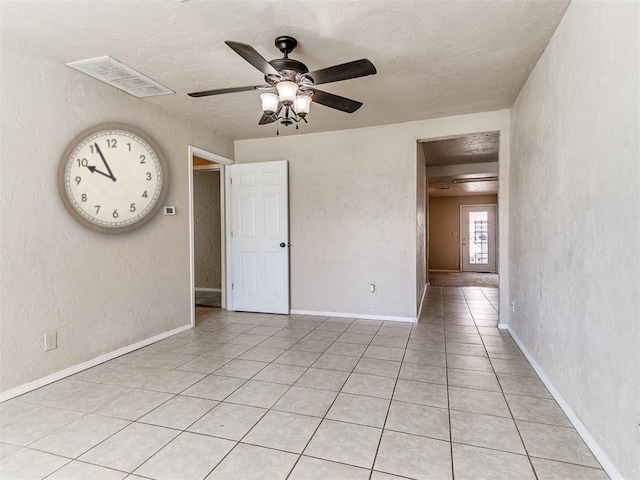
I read 9,56
